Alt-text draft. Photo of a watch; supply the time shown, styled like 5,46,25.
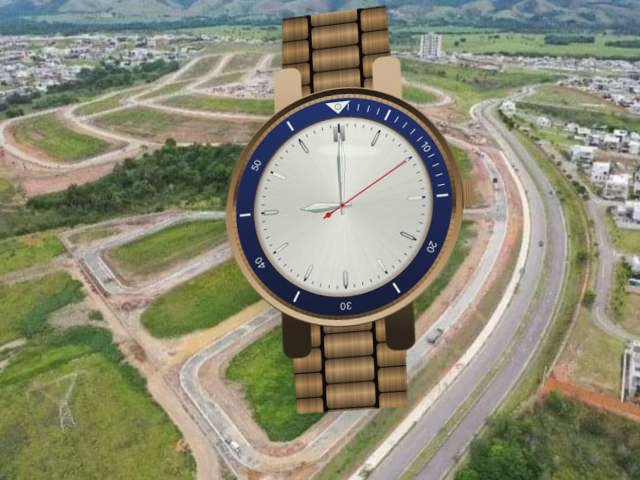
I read 9,00,10
